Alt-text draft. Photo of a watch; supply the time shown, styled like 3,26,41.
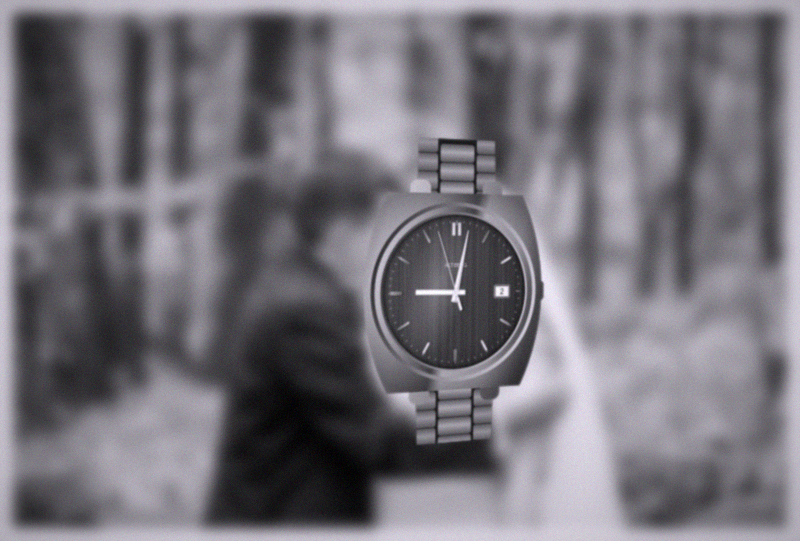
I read 9,01,57
